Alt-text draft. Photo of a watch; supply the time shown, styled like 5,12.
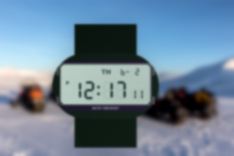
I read 12,17
